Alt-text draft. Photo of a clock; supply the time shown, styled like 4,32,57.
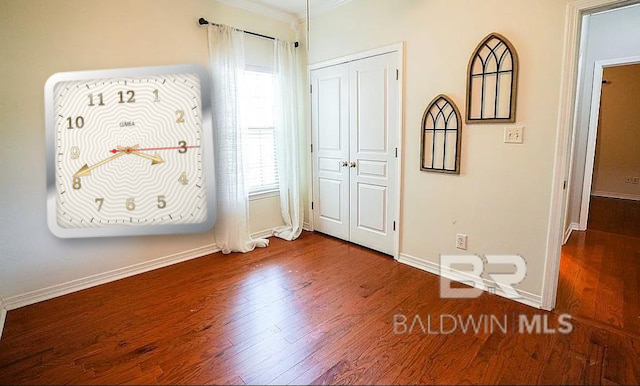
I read 3,41,15
